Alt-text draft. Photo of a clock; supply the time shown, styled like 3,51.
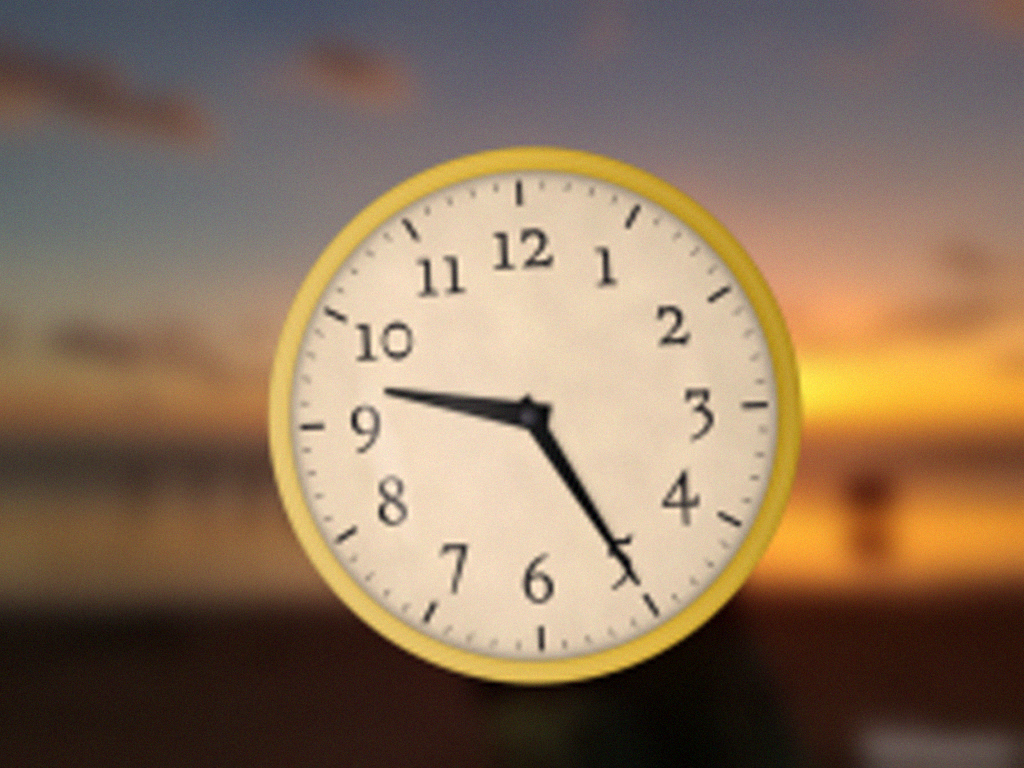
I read 9,25
